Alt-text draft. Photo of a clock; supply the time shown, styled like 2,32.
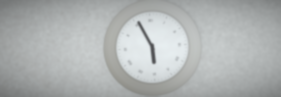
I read 5,56
